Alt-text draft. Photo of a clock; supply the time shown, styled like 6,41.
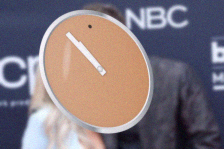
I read 10,54
